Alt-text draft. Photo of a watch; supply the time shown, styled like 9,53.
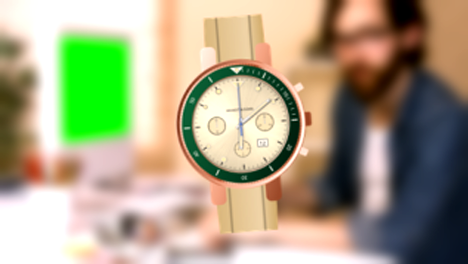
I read 6,09
